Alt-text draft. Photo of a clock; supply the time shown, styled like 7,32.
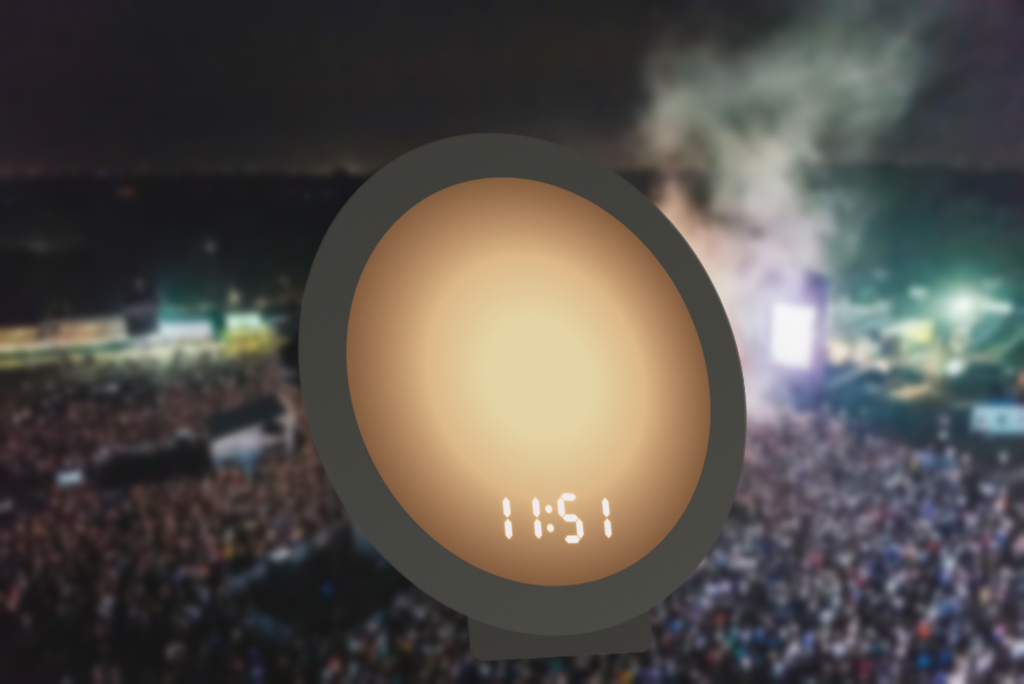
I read 11,51
